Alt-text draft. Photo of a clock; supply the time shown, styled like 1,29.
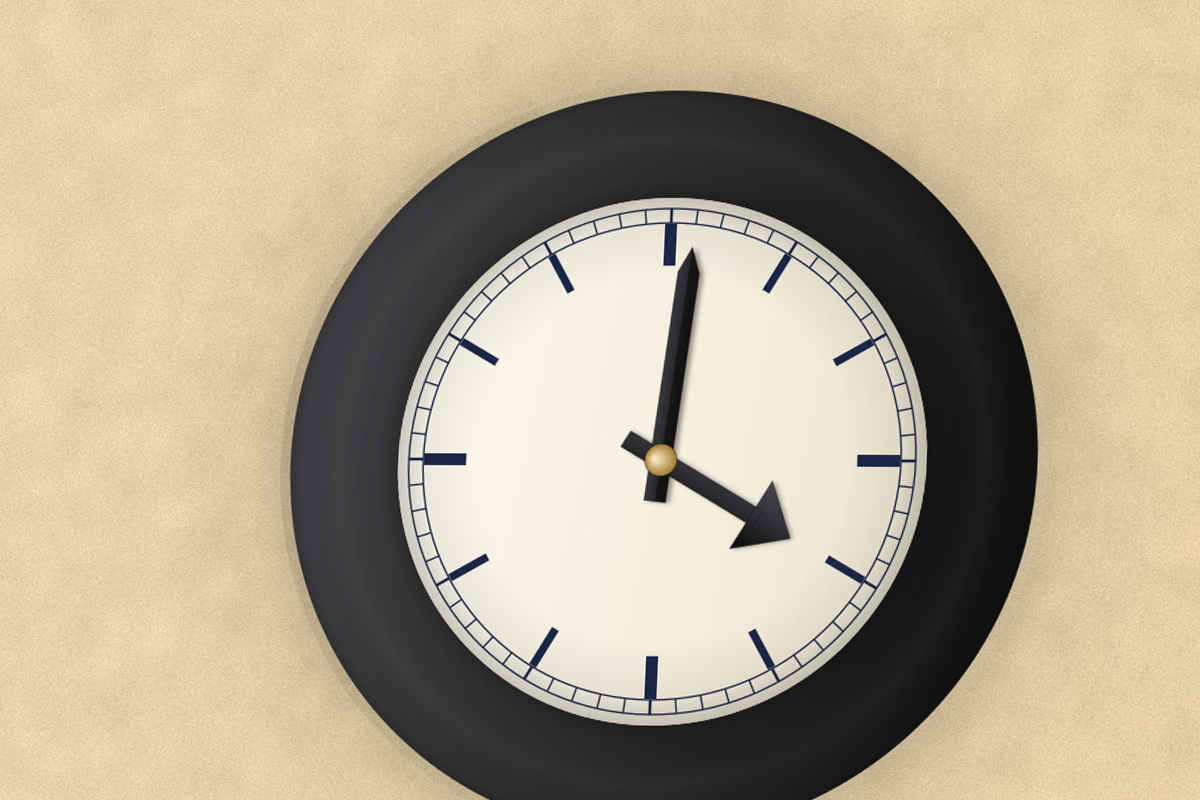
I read 4,01
